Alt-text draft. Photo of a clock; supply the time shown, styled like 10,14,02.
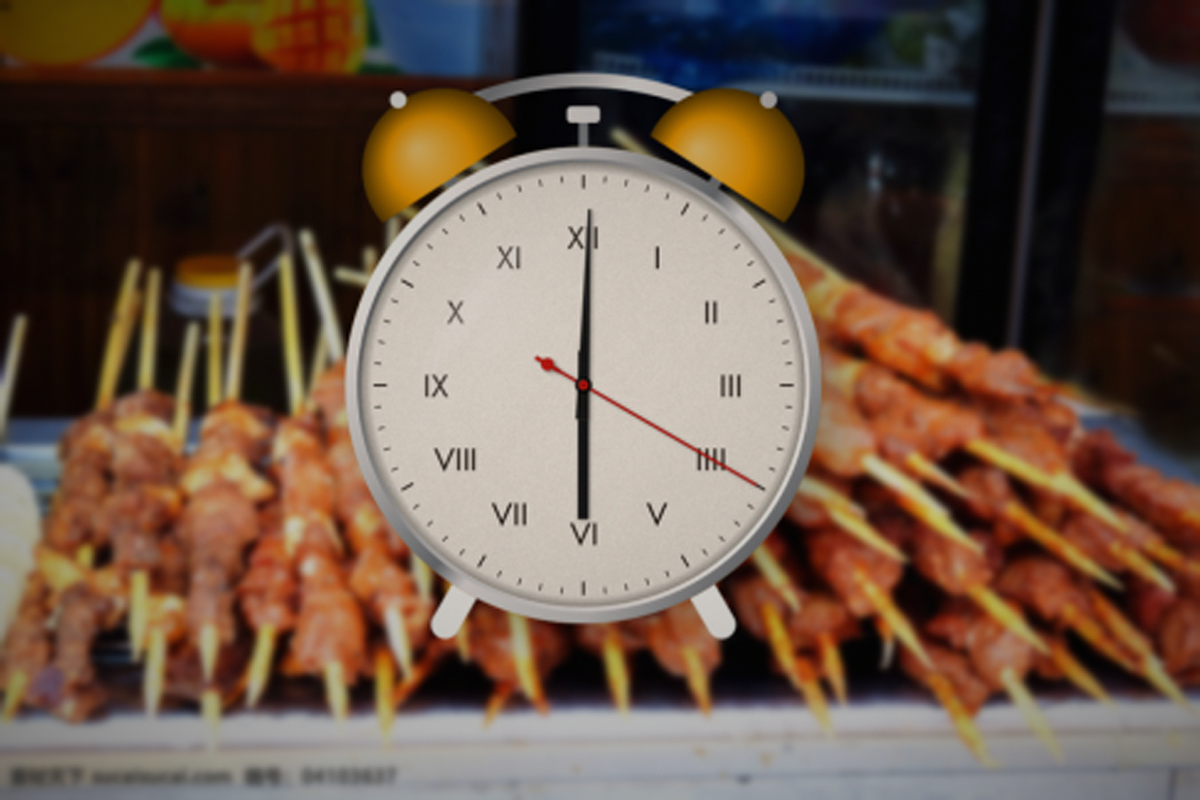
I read 6,00,20
